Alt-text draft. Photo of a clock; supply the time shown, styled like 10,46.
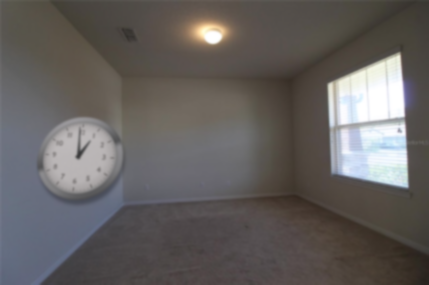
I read 12,59
